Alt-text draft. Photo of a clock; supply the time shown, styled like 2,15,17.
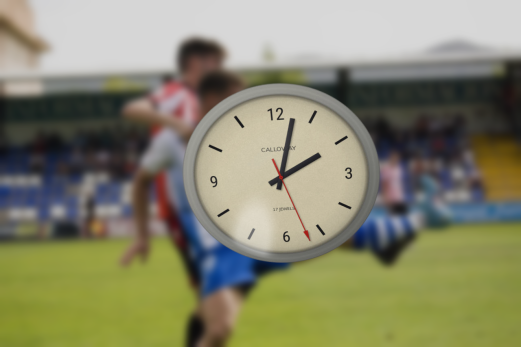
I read 2,02,27
